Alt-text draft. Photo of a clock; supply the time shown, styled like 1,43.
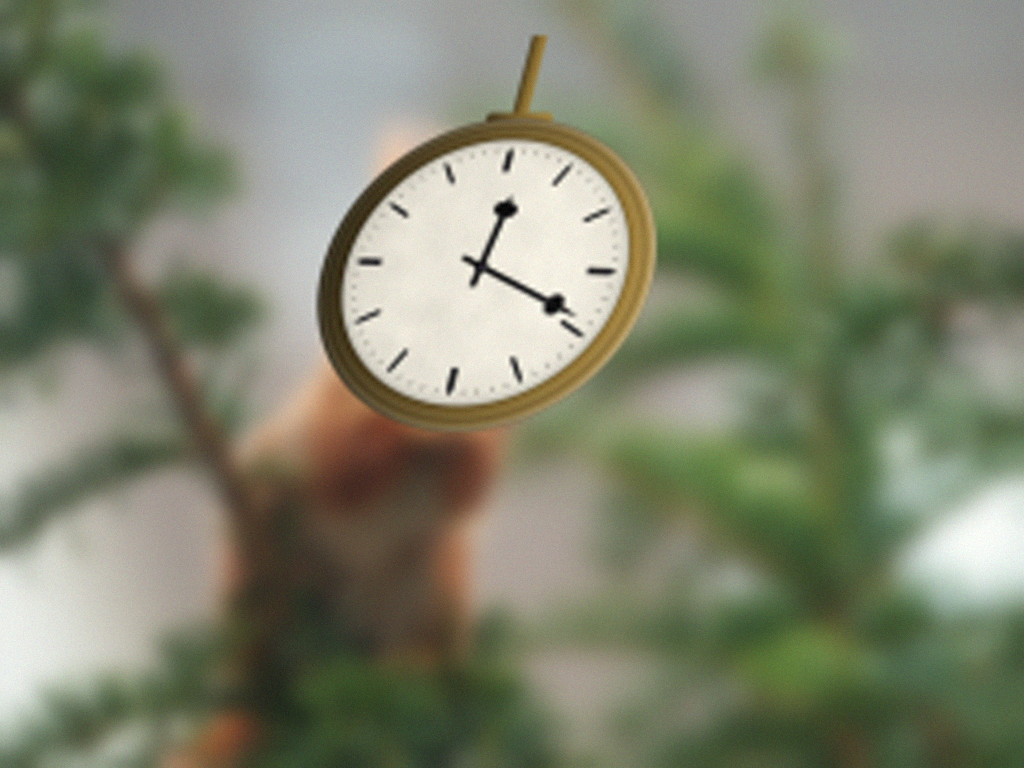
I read 12,19
